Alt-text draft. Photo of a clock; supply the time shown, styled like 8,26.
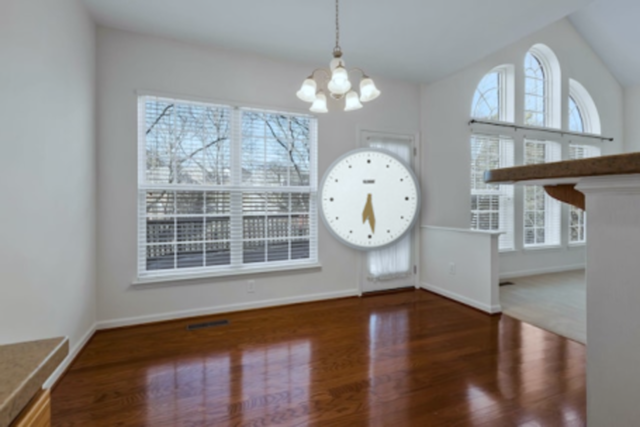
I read 6,29
